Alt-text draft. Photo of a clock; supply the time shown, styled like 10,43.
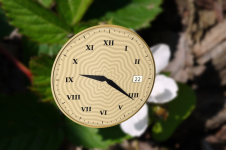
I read 9,21
